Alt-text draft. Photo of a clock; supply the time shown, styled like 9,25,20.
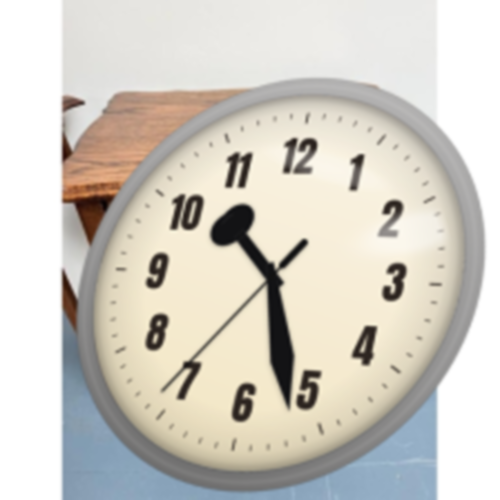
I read 10,26,36
